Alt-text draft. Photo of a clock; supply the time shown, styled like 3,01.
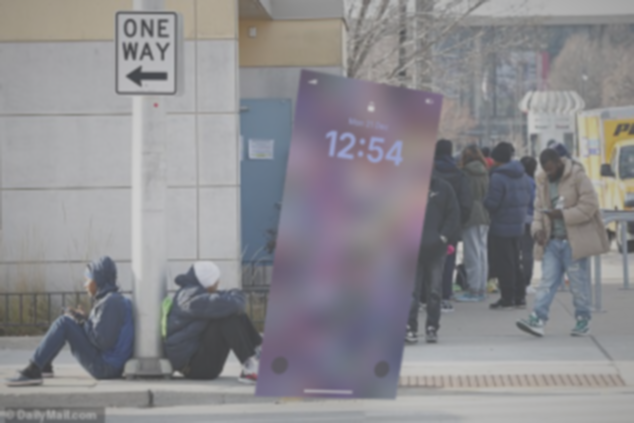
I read 12,54
